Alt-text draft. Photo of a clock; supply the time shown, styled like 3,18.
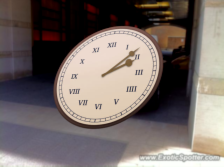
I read 2,08
